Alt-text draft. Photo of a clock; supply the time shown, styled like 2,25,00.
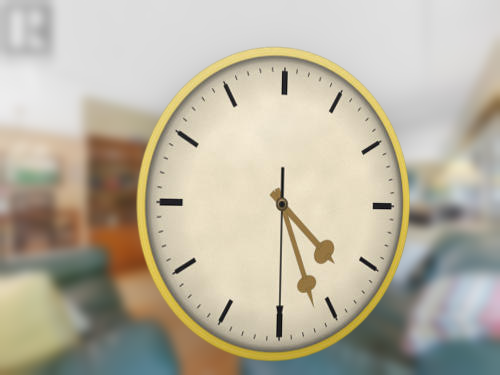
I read 4,26,30
